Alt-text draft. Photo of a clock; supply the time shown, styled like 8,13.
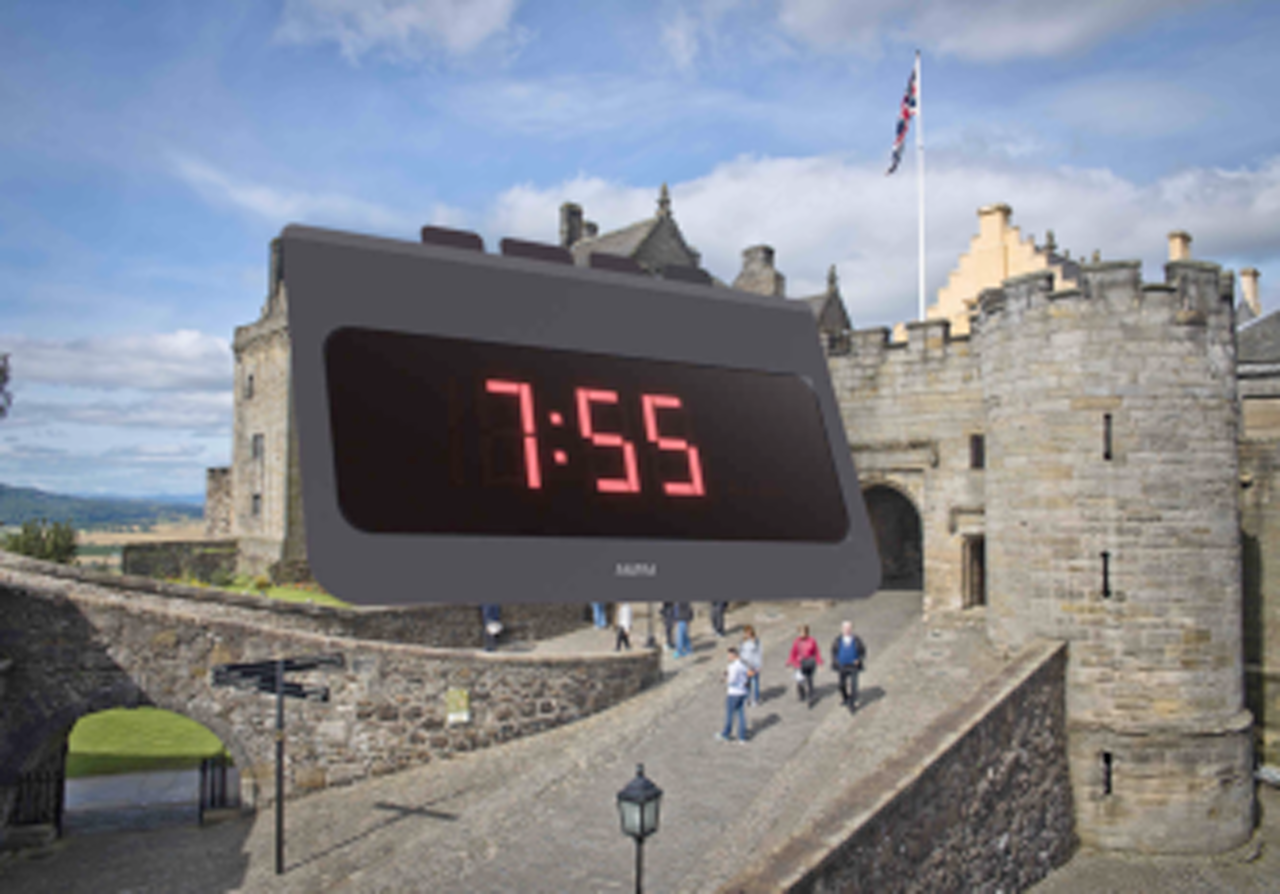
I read 7,55
